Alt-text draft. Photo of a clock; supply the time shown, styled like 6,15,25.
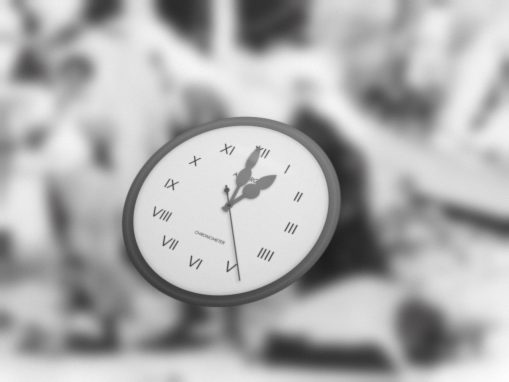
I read 12,59,24
